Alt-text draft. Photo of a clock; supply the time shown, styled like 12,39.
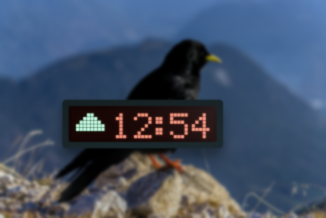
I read 12,54
